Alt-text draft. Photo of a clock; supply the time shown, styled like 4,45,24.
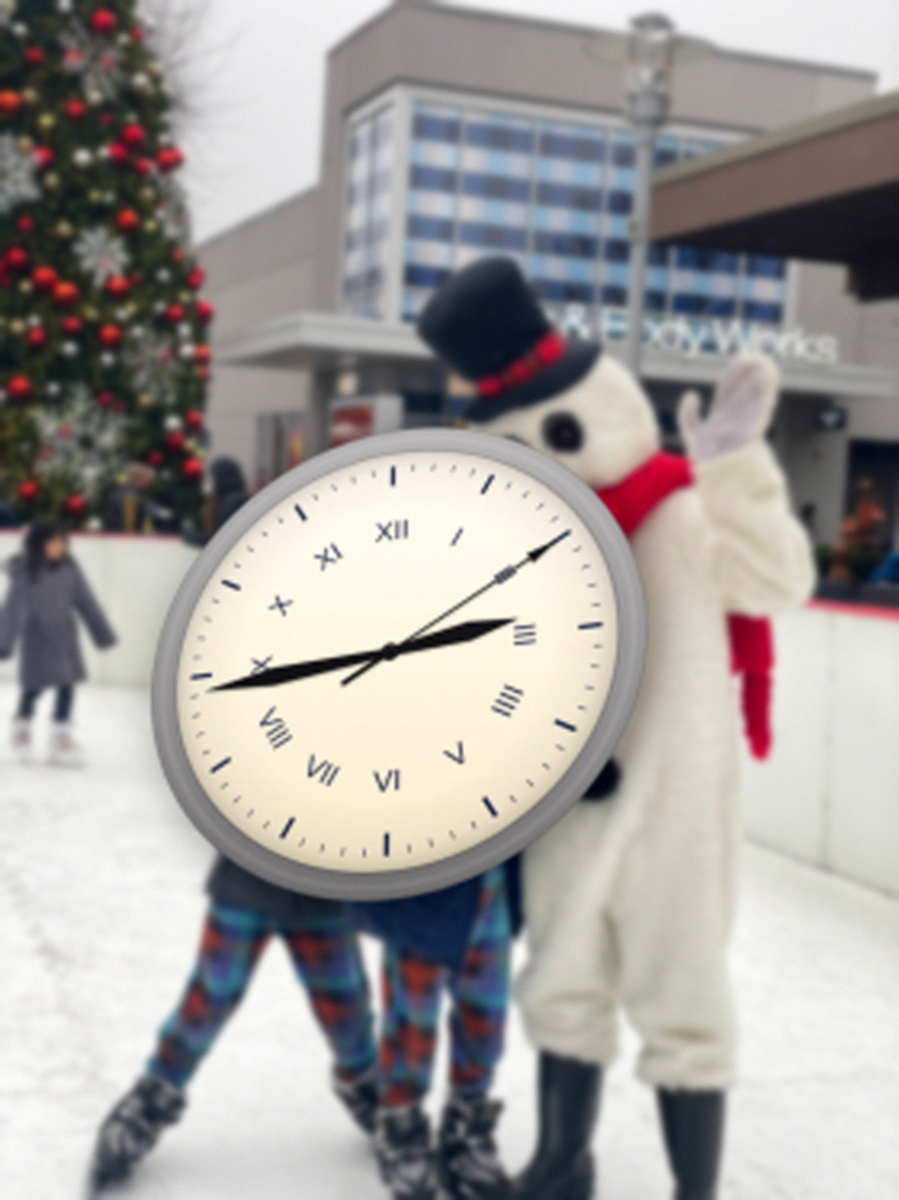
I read 2,44,10
